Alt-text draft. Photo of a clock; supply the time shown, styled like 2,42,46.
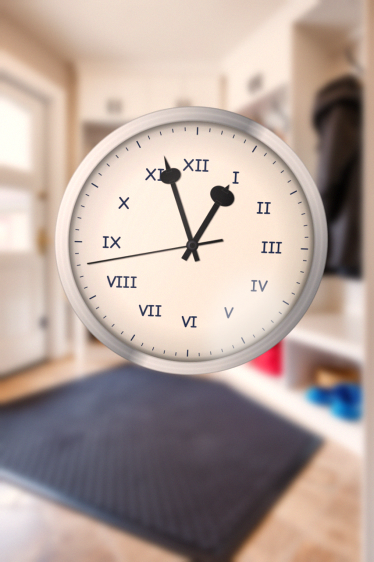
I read 12,56,43
